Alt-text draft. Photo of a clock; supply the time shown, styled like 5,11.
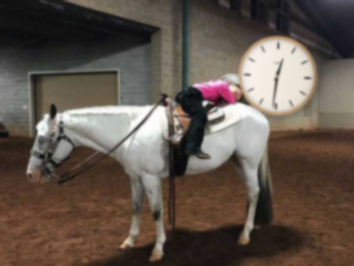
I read 12,31
